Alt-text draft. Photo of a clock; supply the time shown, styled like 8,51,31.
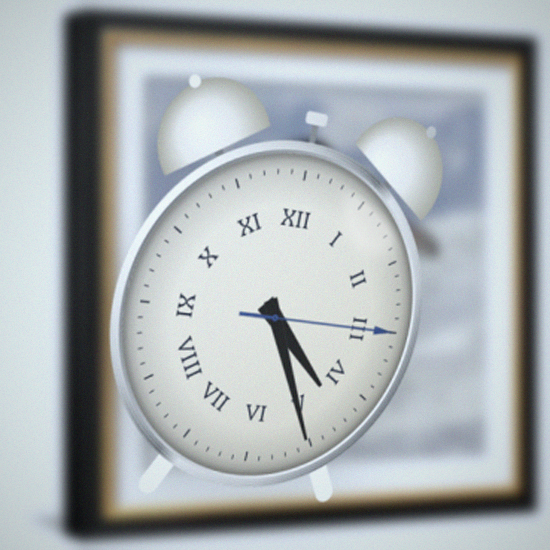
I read 4,25,15
